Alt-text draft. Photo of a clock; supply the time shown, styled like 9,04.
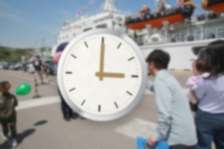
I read 3,00
